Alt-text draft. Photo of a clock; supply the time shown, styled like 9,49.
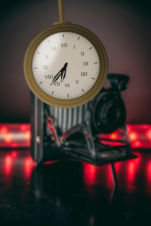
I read 6,37
